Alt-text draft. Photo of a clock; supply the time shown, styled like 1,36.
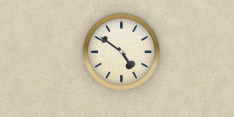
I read 4,51
